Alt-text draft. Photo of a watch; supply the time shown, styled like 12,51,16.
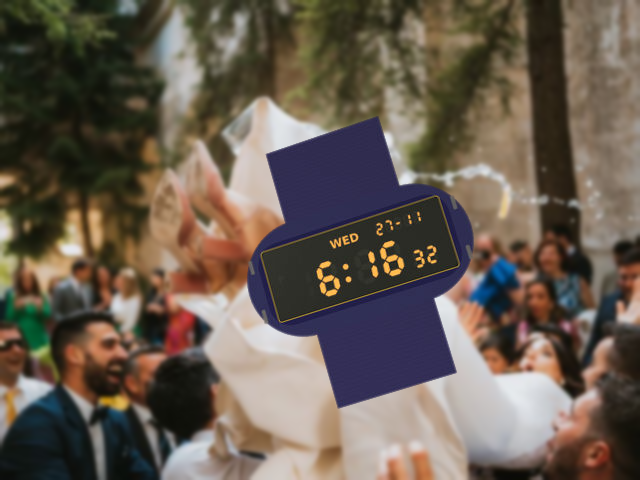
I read 6,16,32
